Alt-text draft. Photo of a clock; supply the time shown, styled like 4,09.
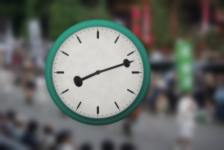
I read 8,12
